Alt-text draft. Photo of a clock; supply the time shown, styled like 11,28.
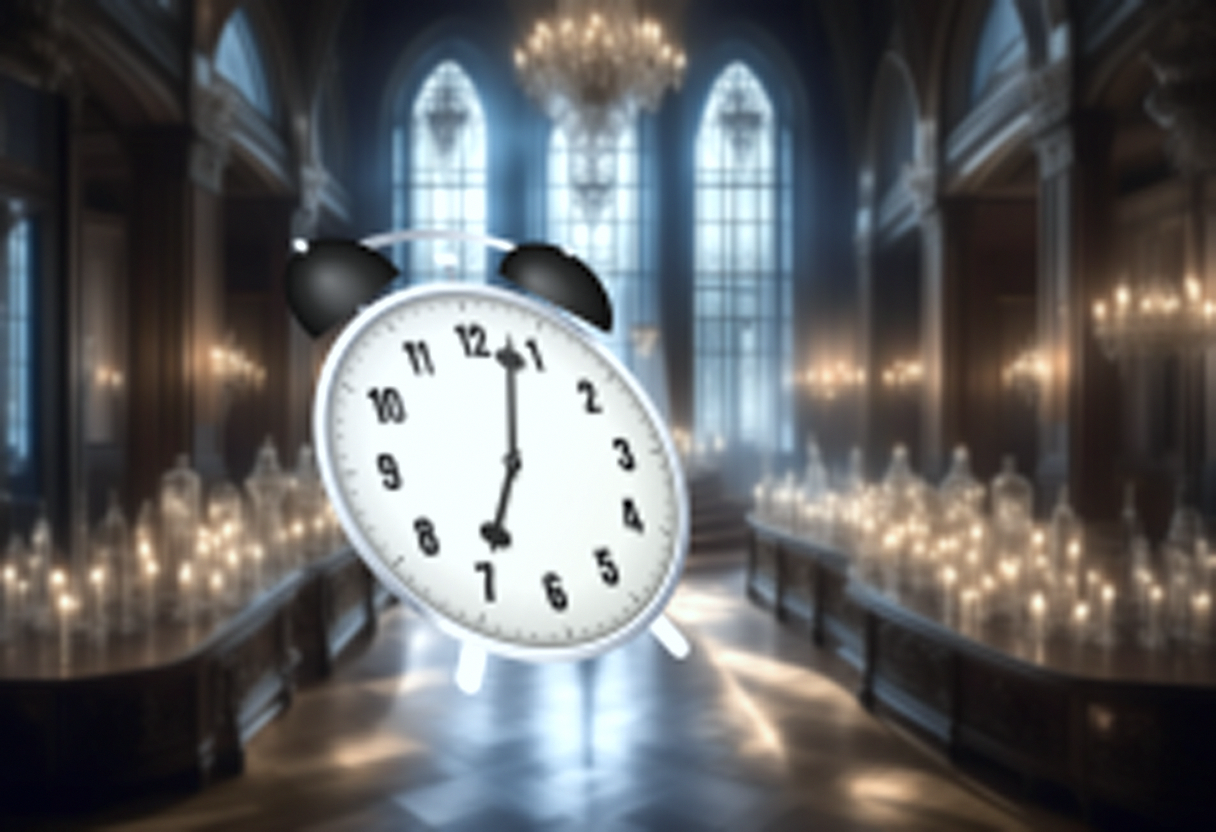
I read 7,03
